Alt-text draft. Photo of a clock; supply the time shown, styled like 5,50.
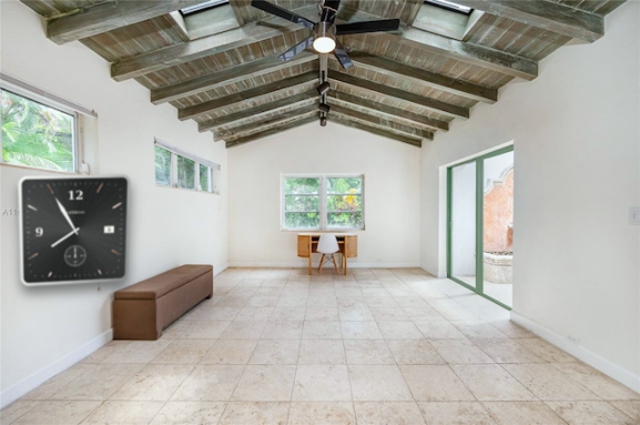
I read 7,55
